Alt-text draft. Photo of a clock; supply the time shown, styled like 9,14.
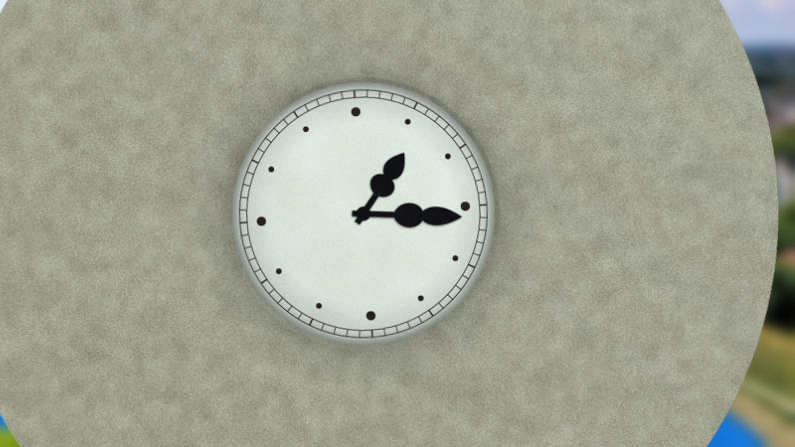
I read 1,16
